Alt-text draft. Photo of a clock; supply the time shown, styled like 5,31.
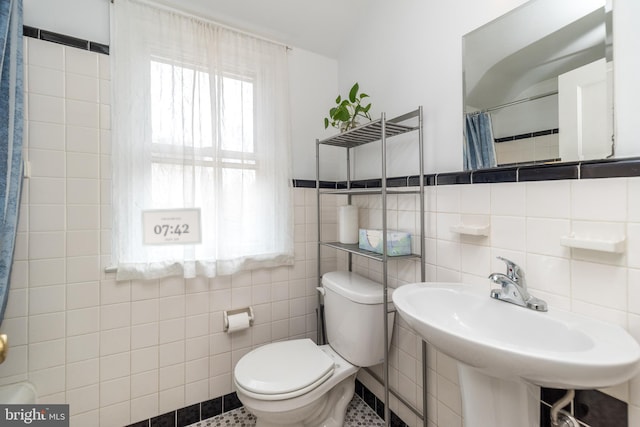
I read 7,42
